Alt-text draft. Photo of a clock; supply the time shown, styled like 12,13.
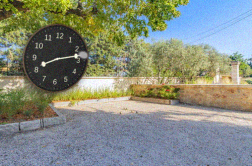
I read 8,13
